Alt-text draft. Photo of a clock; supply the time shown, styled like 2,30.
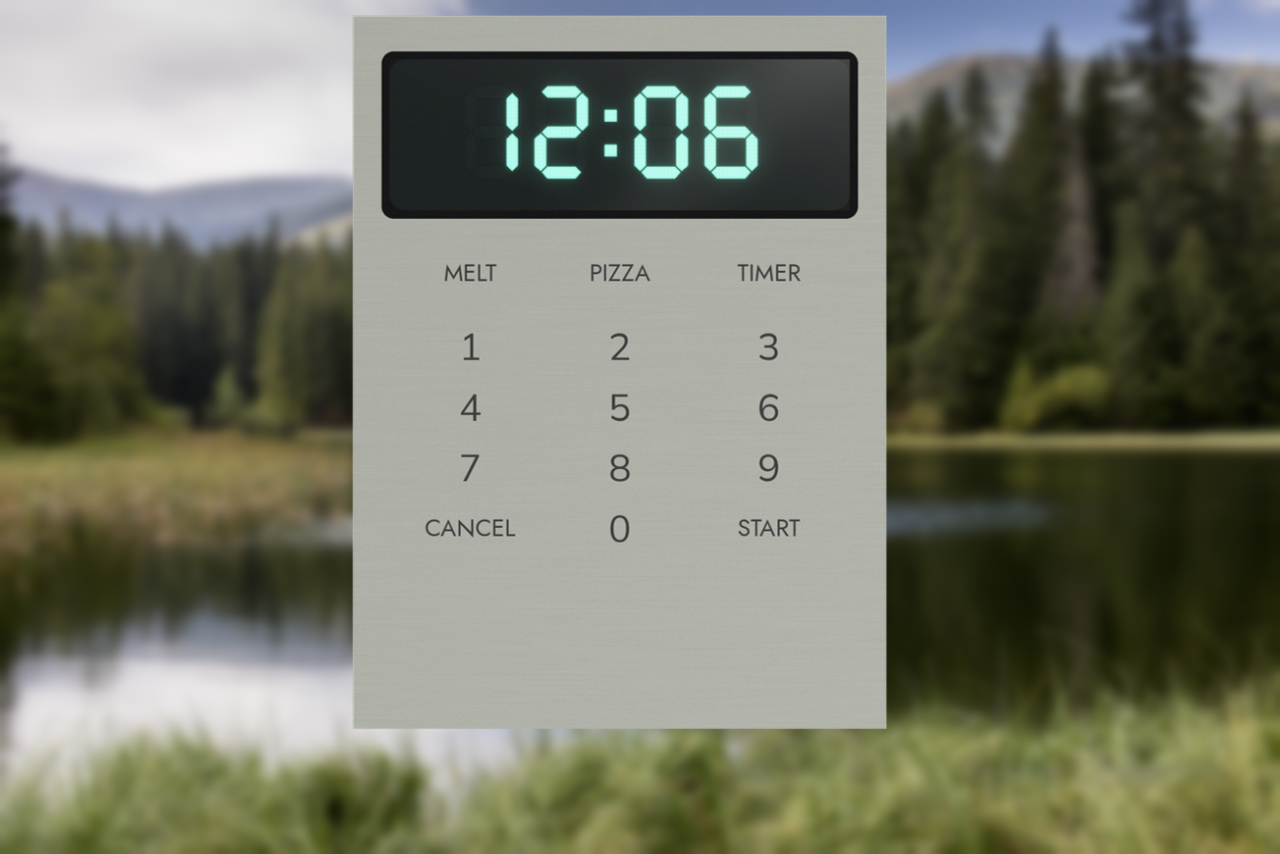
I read 12,06
